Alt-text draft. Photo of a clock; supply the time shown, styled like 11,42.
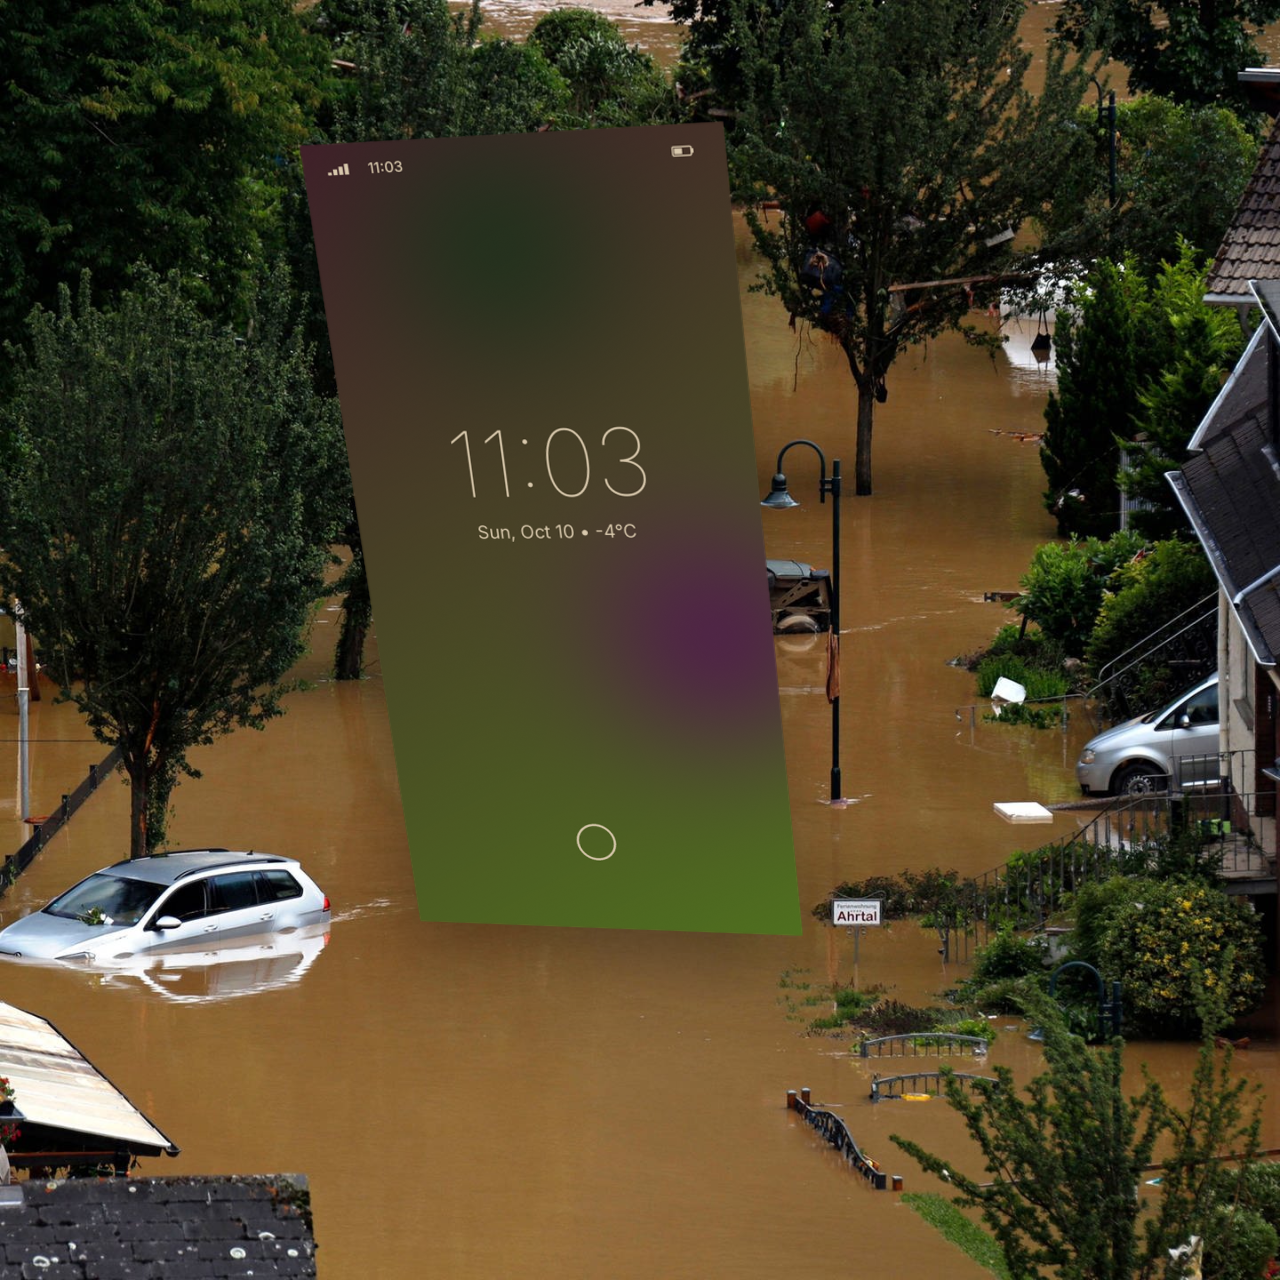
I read 11,03
